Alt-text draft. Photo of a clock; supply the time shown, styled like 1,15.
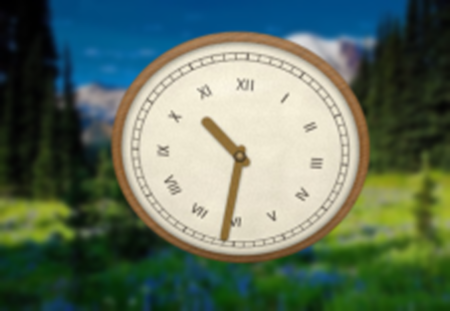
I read 10,31
